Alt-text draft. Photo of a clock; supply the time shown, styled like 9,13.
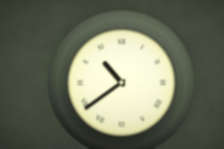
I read 10,39
